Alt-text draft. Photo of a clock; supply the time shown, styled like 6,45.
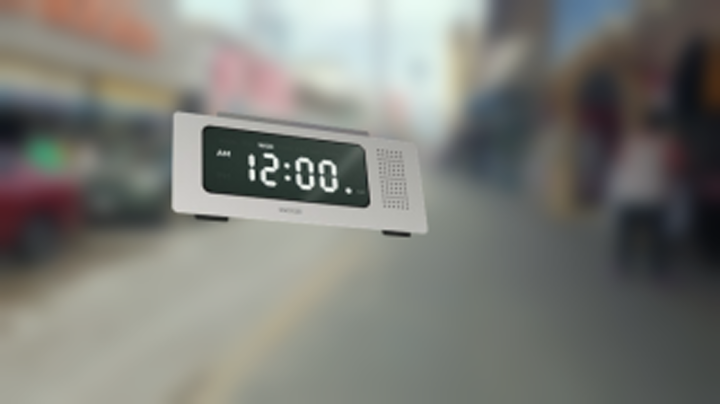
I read 12,00
